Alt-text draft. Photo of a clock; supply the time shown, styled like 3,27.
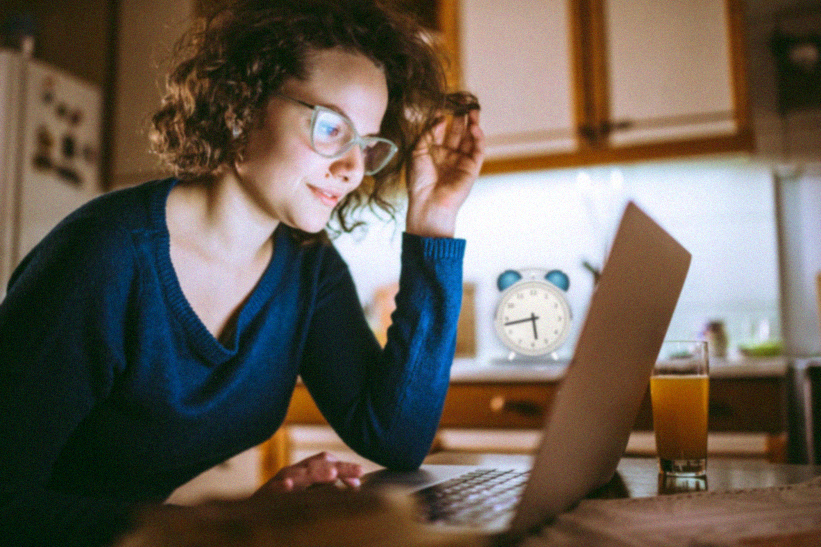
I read 5,43
